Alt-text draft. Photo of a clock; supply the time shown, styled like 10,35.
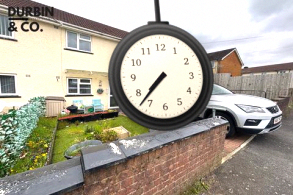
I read 7,37
